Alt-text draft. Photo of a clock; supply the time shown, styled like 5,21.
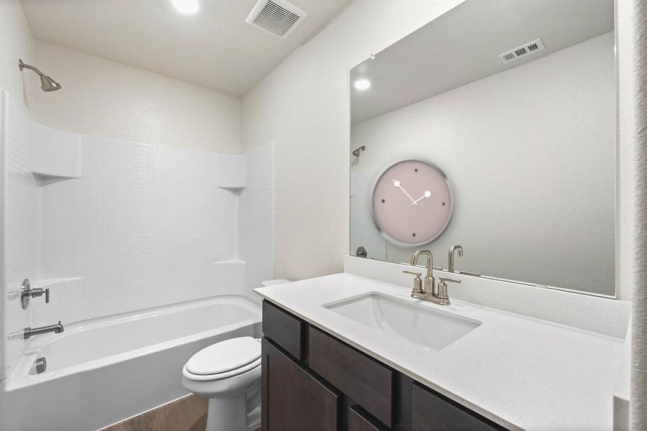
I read 1,52
